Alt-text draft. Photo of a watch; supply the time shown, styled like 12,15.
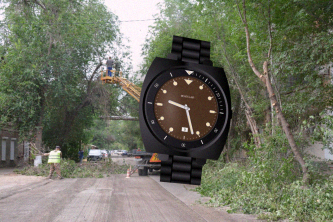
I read 9,27
